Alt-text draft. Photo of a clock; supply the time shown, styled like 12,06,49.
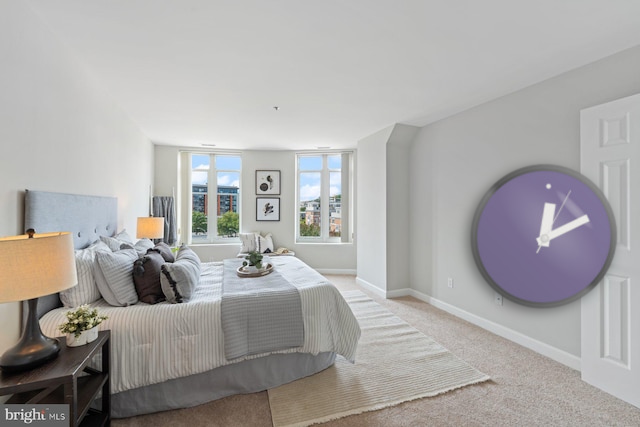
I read 12,10,04
